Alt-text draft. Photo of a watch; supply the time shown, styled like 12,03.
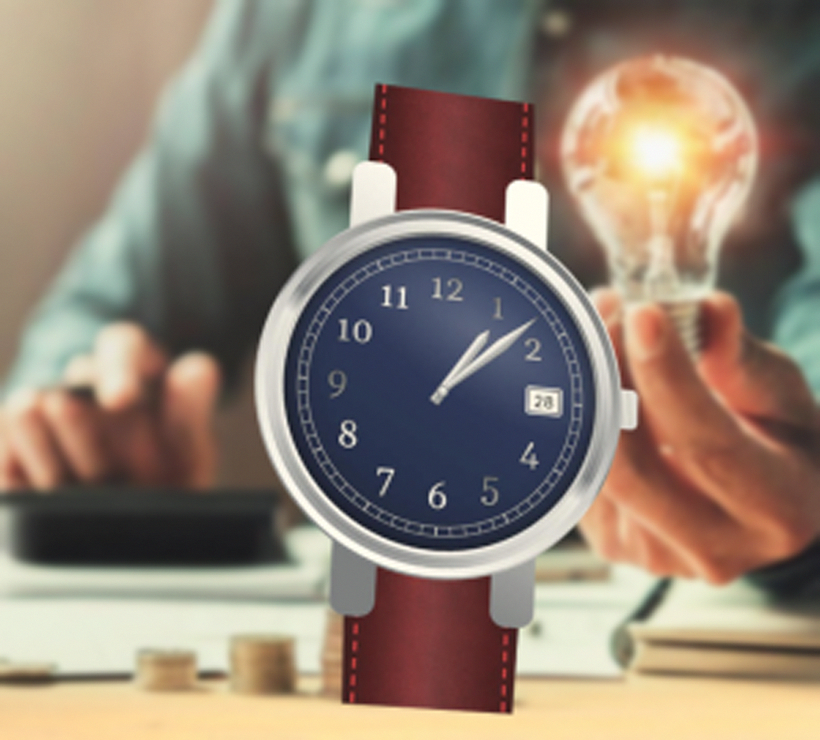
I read 1,08
